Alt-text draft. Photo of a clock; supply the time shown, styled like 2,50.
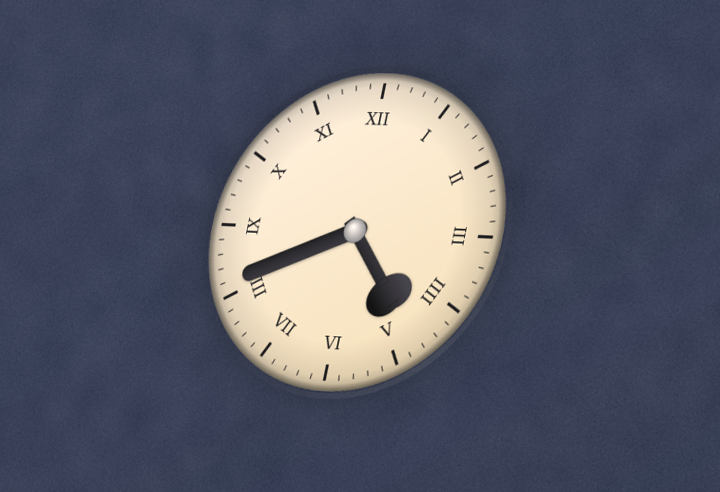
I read 4,41
